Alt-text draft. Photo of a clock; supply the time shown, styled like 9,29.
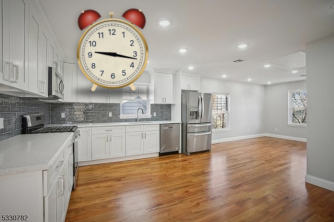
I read 9,17
